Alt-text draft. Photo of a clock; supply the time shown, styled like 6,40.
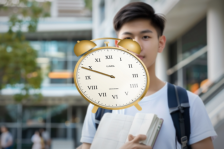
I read 9,49
